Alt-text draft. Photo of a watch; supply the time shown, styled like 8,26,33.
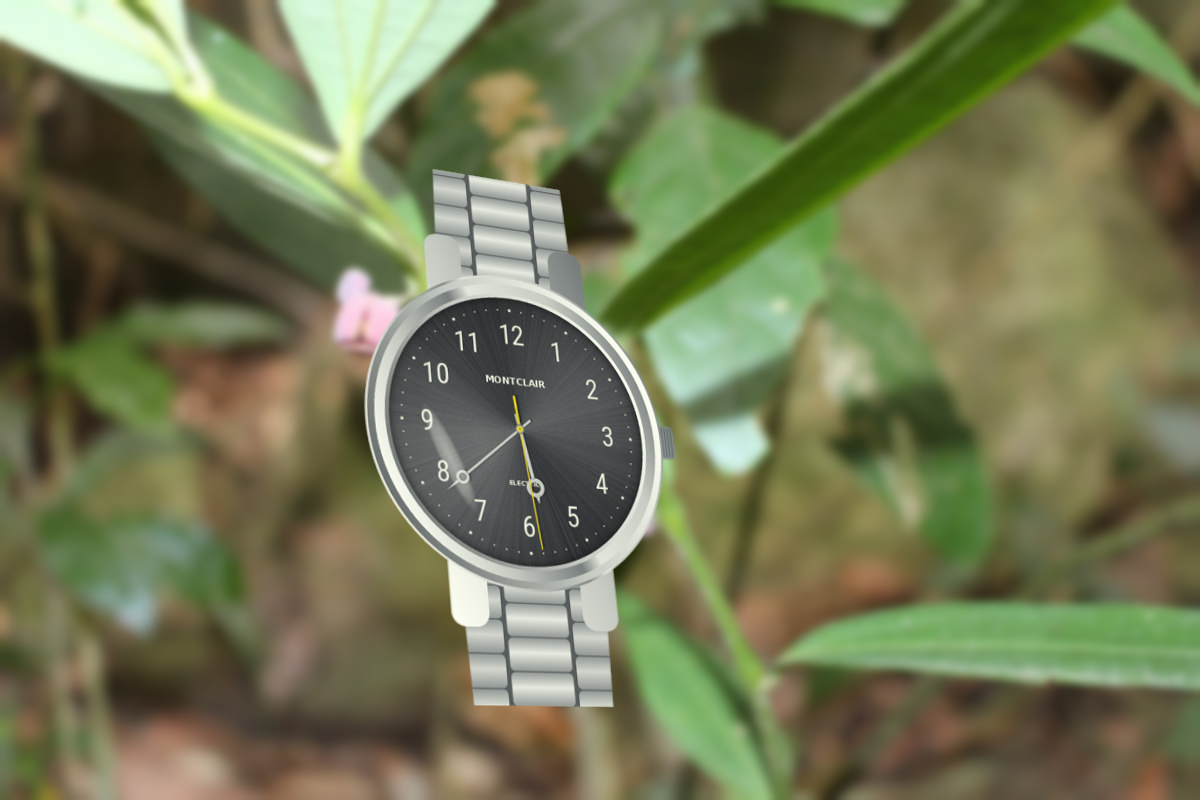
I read 5,38,29
